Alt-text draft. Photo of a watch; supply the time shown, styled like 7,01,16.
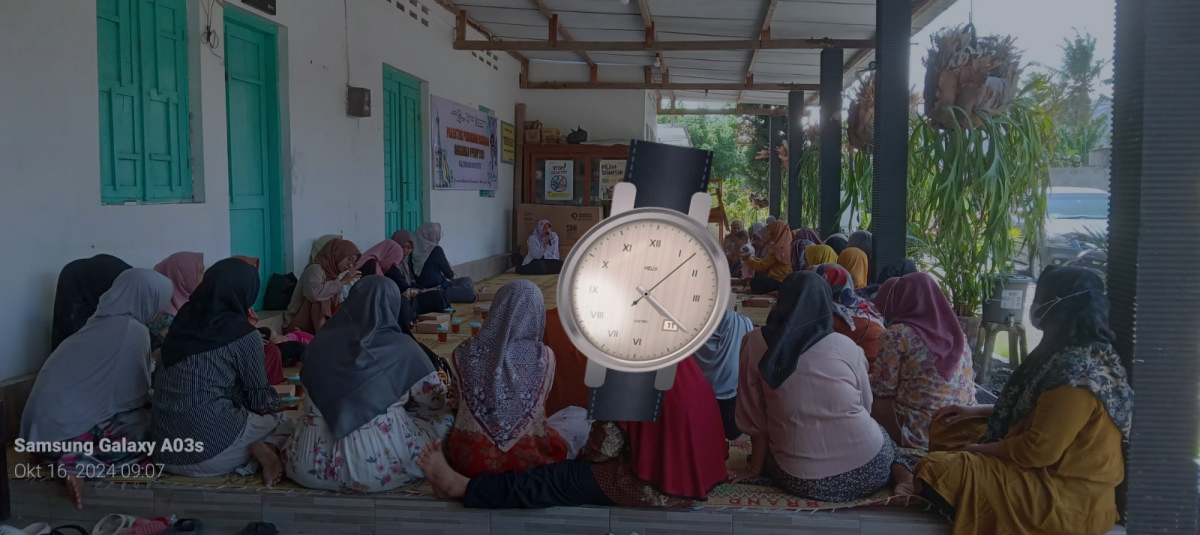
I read 4,21,07
